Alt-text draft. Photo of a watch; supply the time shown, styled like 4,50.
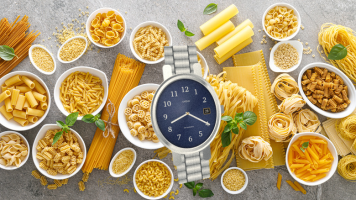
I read 8,20
